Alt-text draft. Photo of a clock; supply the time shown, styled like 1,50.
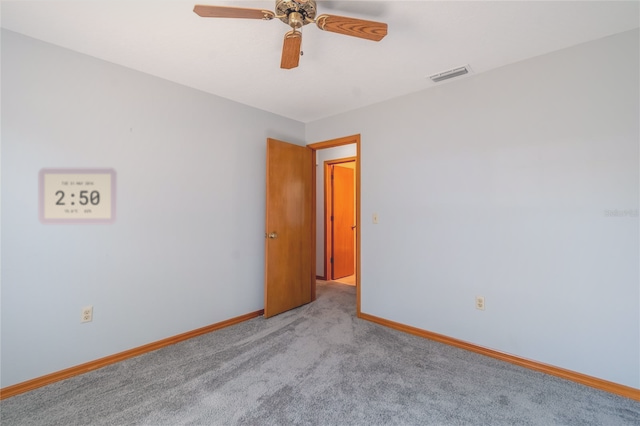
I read 2,50
